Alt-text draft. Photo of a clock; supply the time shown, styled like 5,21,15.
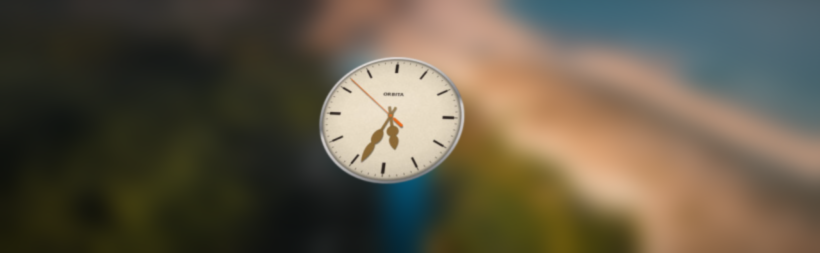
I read 5,33,52
